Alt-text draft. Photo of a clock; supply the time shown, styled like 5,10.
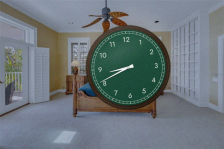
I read 8,41
